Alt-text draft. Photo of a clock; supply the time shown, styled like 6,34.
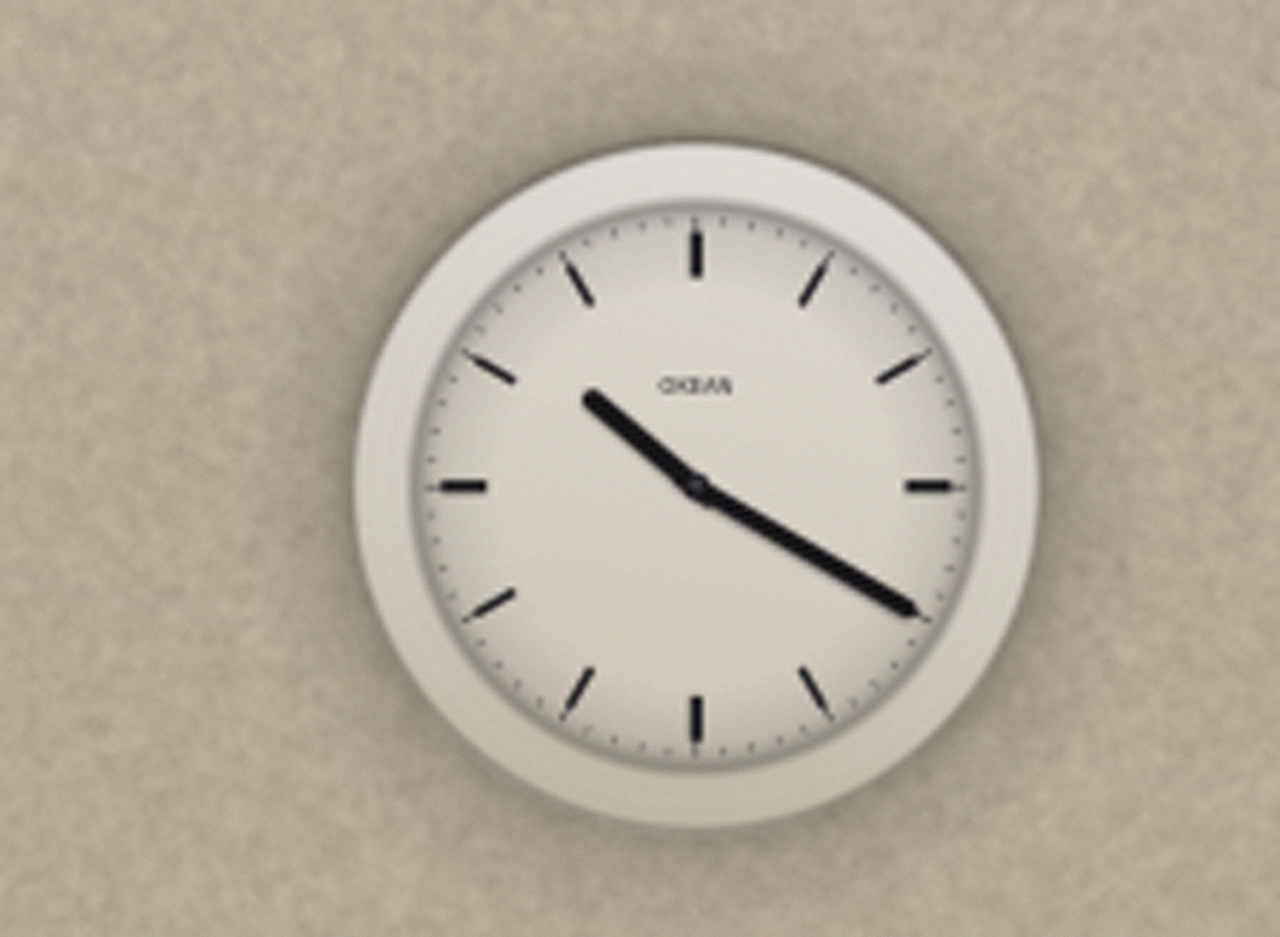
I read 10,20
